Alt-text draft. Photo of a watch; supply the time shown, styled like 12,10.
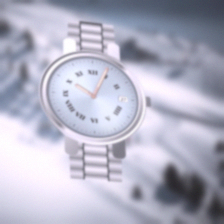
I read 10,04
